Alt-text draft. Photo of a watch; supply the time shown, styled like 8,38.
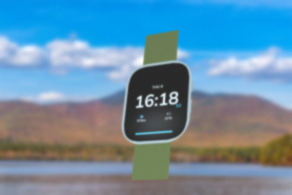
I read 16,18
